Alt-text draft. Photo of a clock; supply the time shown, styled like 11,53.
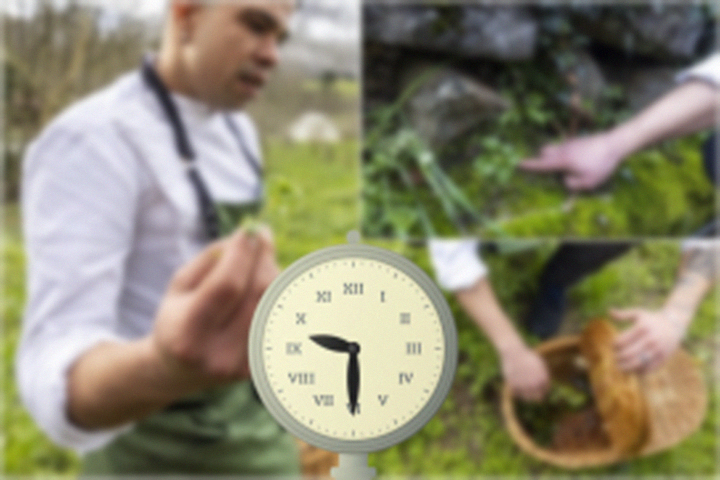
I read 9,30
